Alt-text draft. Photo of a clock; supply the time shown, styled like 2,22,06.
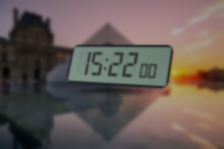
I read 15,22,00
